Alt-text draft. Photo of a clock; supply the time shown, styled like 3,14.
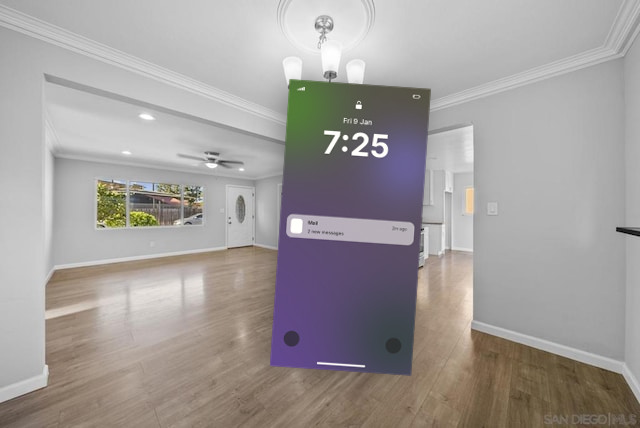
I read 7,25
